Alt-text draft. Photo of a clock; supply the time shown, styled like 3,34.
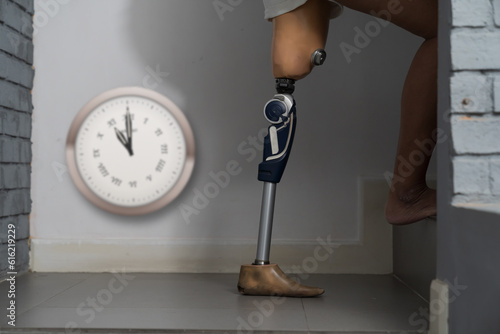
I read 11,00
